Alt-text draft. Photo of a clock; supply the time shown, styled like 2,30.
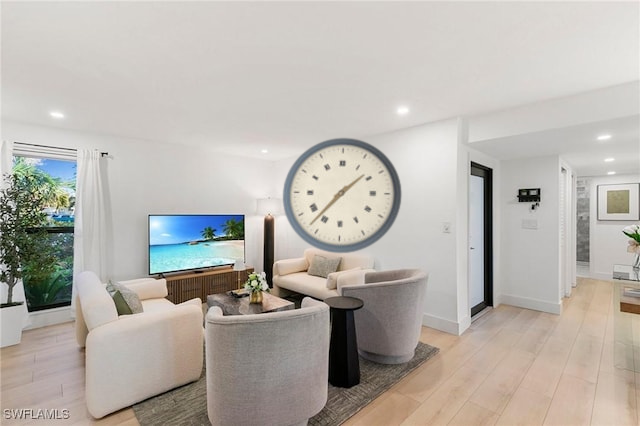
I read 1,37
